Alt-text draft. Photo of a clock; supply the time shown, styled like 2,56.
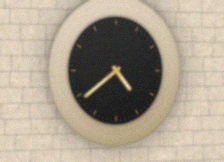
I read 4,39
